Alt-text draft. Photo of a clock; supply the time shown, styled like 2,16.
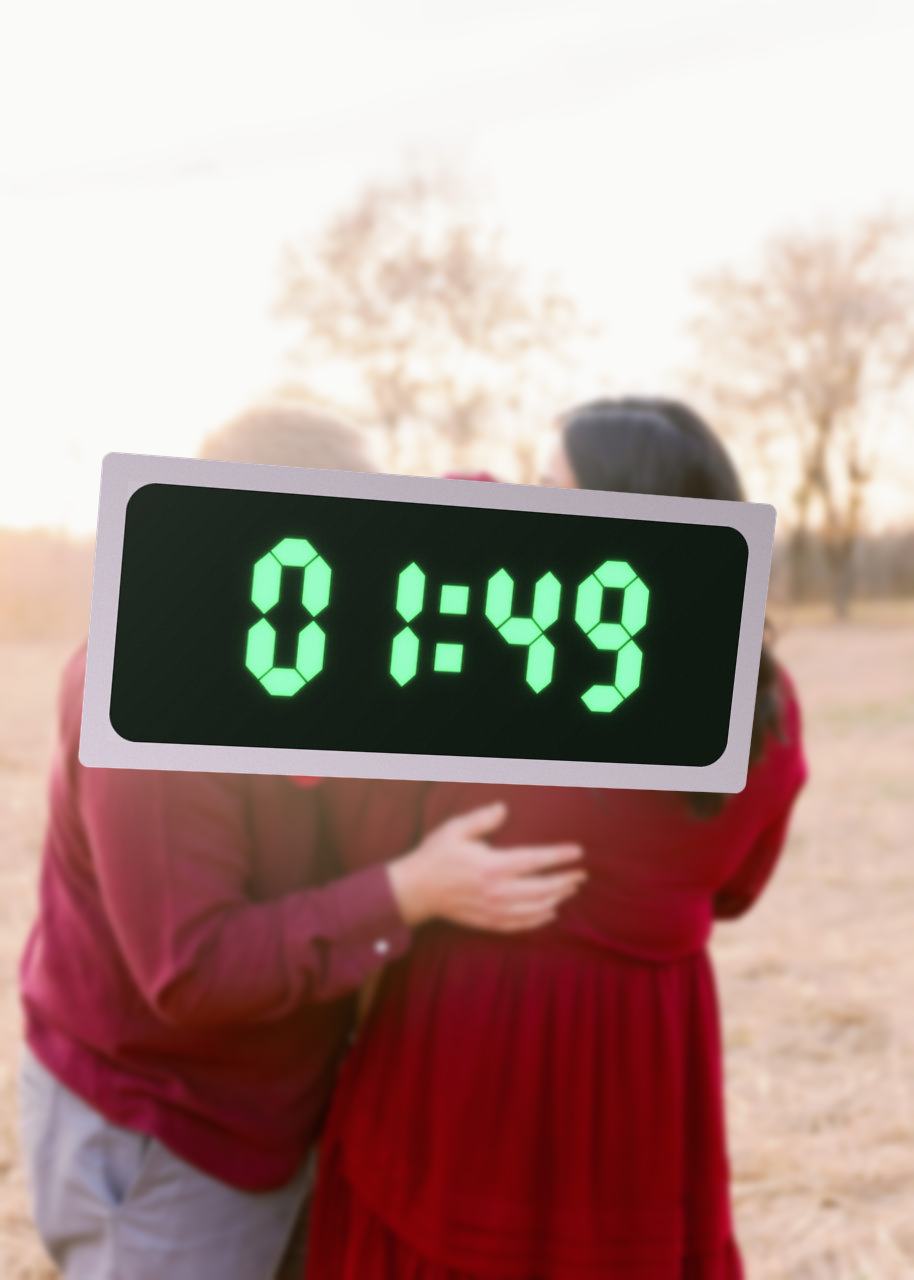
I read 1,49
